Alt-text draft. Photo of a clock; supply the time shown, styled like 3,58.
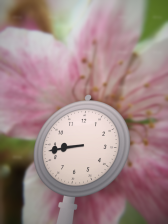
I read 8,43
